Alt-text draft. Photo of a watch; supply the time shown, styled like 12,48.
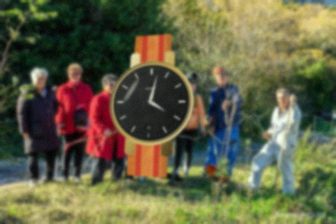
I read 4,02
